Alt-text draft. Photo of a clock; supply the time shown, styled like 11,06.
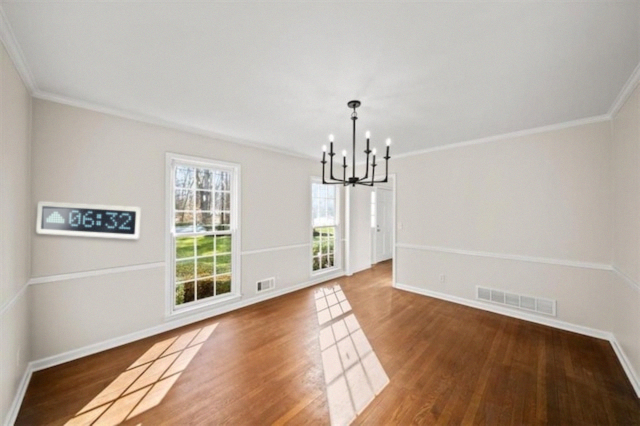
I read 6,32
